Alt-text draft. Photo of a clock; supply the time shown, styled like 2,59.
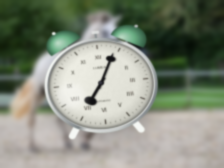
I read 7,04
